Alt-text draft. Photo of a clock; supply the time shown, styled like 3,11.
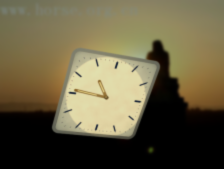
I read 10,46
